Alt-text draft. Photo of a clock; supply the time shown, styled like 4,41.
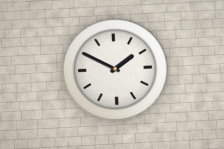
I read 1,50
